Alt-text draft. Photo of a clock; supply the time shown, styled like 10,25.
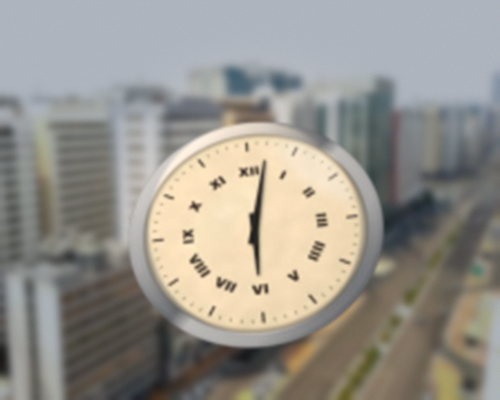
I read 6,02
